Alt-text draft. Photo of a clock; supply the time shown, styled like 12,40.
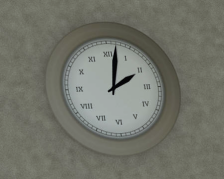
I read 2,02
